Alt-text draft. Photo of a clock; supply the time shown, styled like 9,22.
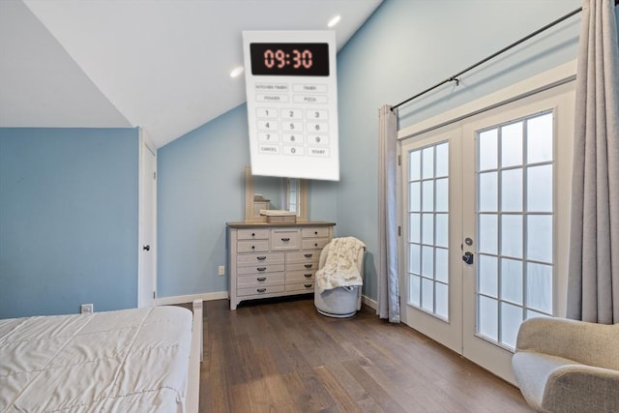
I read 9,30
